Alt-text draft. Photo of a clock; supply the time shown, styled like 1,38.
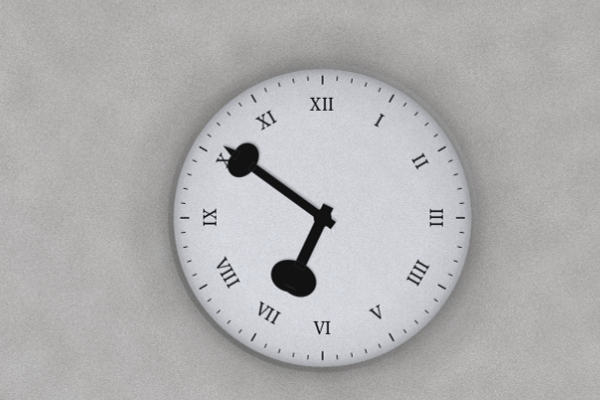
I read 6,51
